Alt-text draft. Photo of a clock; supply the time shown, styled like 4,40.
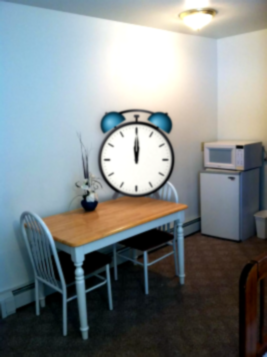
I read 12,00
